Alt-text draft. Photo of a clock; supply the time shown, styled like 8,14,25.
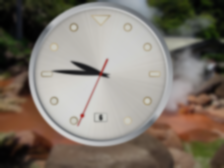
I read 9,45,34
